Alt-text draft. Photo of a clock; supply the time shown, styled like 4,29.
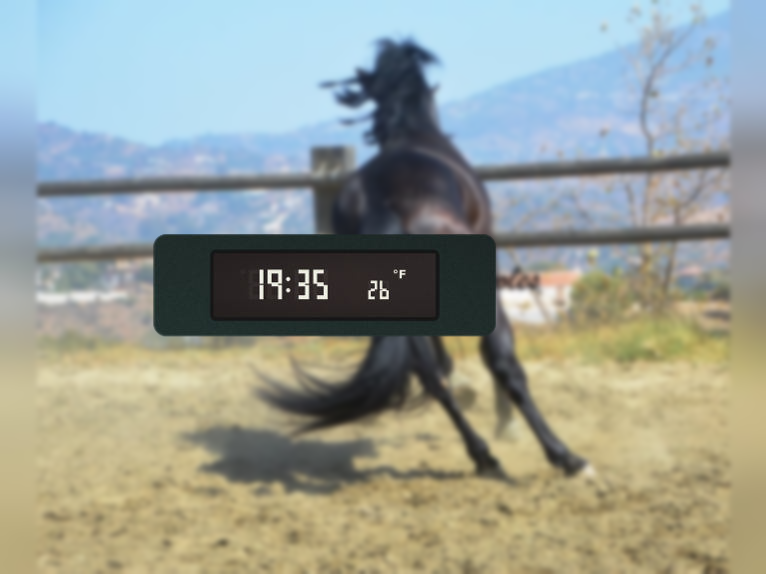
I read 19,35
